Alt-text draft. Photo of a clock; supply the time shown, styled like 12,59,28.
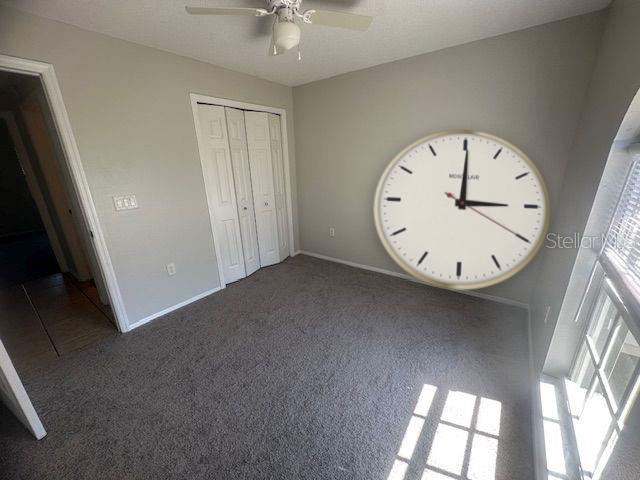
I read 3,00,20
